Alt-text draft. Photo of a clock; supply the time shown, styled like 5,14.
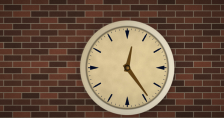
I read 12,24
